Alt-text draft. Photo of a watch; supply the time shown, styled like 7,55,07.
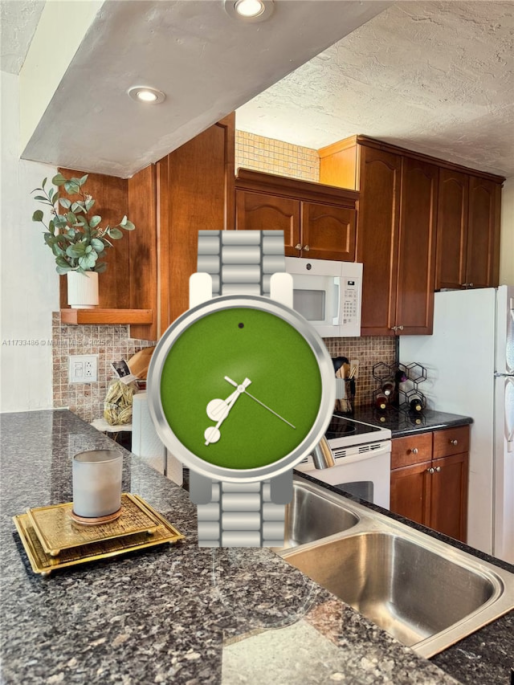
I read 7,35,21
